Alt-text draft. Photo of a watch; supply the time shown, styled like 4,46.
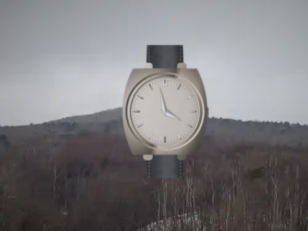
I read 3,58
